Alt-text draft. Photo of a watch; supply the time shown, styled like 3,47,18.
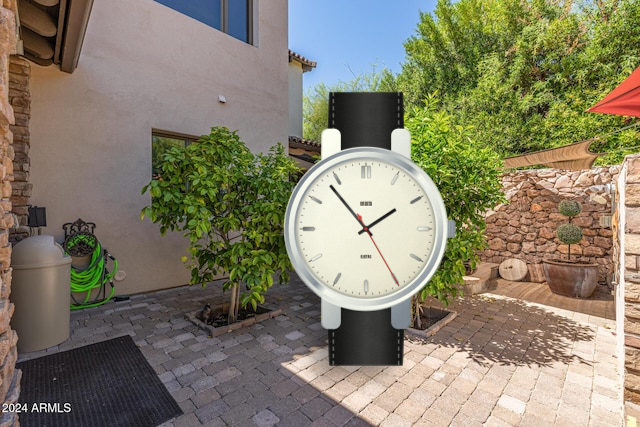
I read 1,53,25
